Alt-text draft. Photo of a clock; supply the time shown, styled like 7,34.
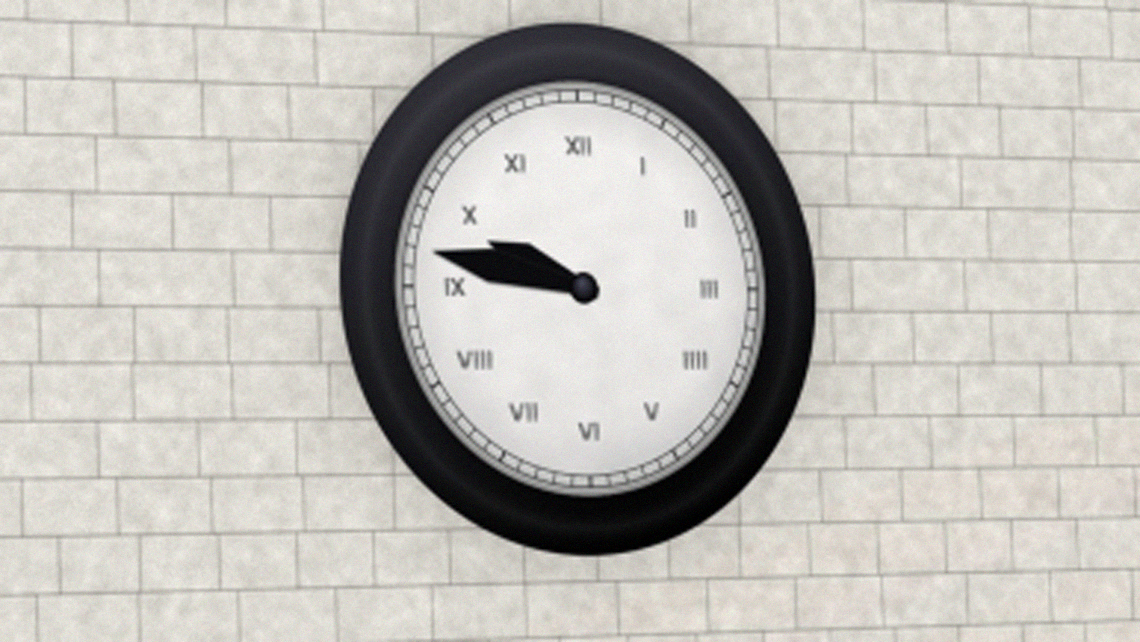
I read 9,47
